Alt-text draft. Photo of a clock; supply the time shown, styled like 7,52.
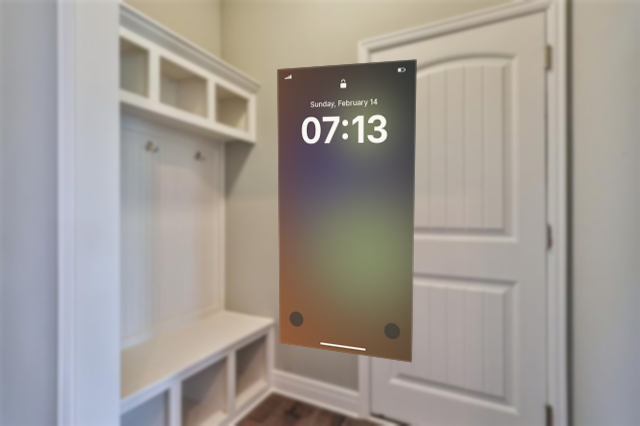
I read 7,13
